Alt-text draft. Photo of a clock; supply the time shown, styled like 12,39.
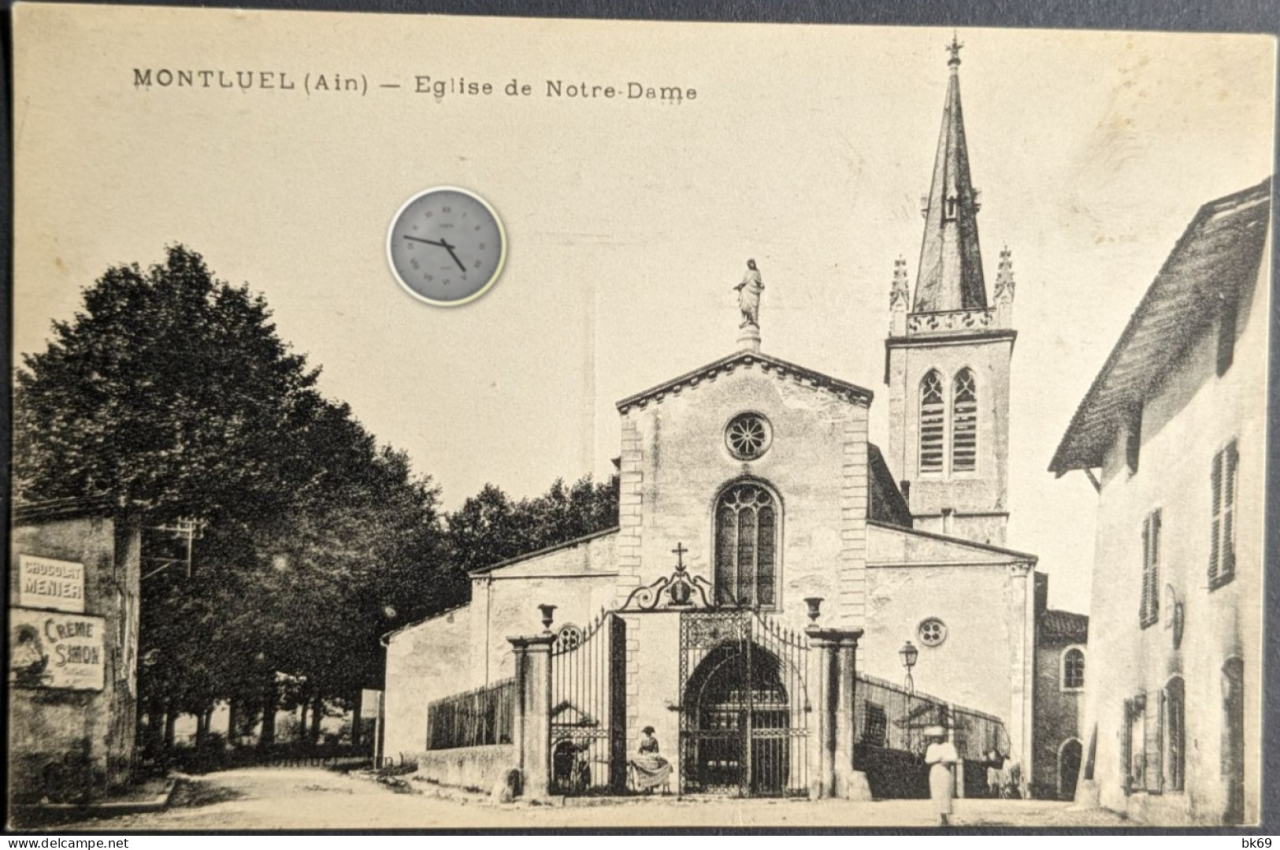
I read 4,47
